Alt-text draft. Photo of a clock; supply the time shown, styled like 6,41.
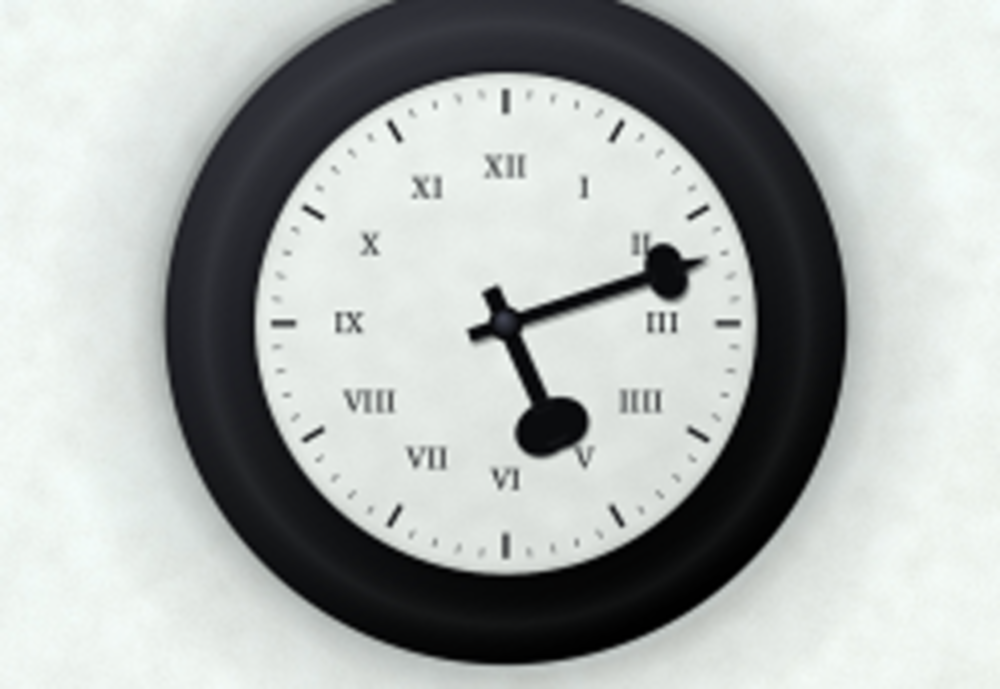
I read 5,12
